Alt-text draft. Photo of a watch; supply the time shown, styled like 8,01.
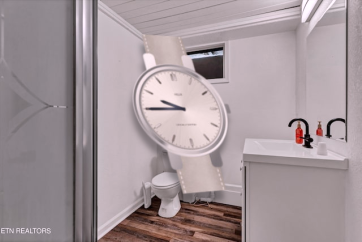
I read 9,45
